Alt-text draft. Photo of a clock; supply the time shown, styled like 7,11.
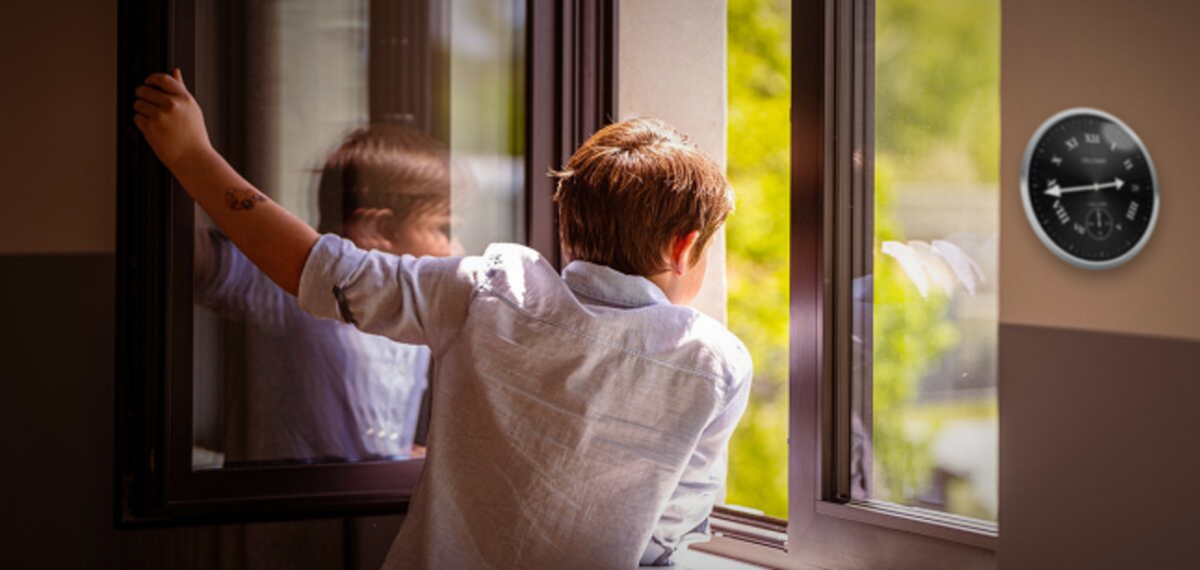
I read 2,44
